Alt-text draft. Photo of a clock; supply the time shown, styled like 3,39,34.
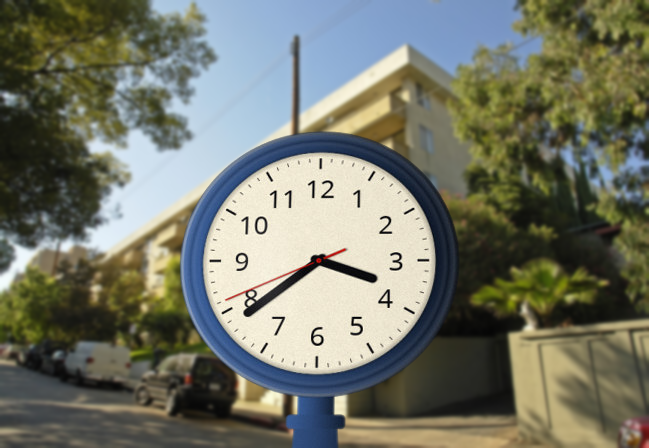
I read 3,38,41
